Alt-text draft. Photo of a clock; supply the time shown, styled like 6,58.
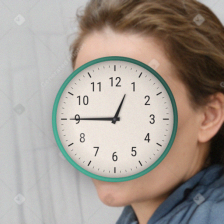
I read 12,45
